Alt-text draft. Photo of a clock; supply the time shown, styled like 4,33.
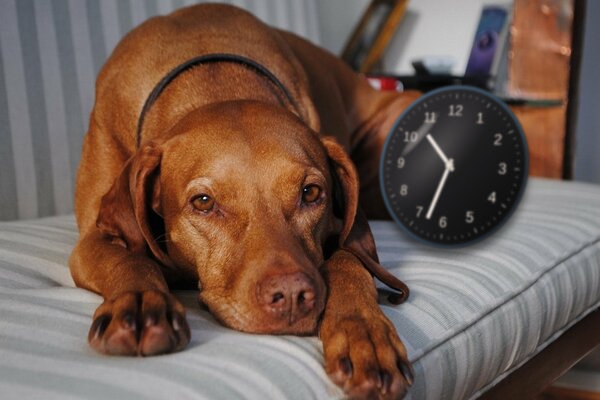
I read 10,33
